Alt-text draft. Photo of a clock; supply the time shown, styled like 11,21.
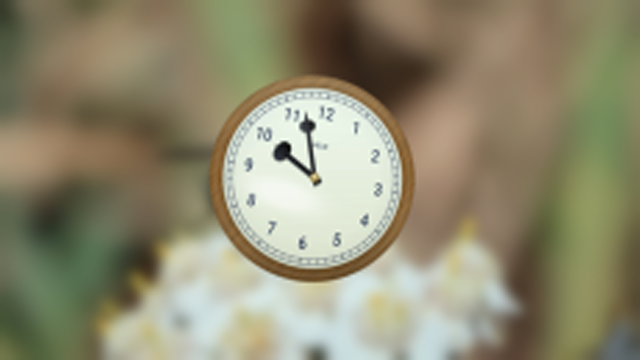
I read 9,57
